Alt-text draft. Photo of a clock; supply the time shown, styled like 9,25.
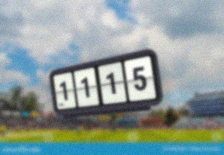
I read 11,15
